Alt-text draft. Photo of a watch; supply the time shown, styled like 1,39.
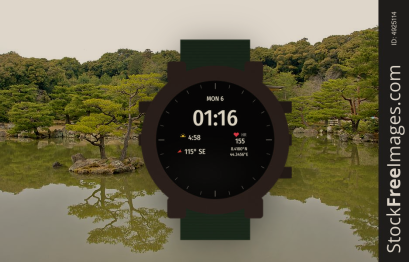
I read 1,16
